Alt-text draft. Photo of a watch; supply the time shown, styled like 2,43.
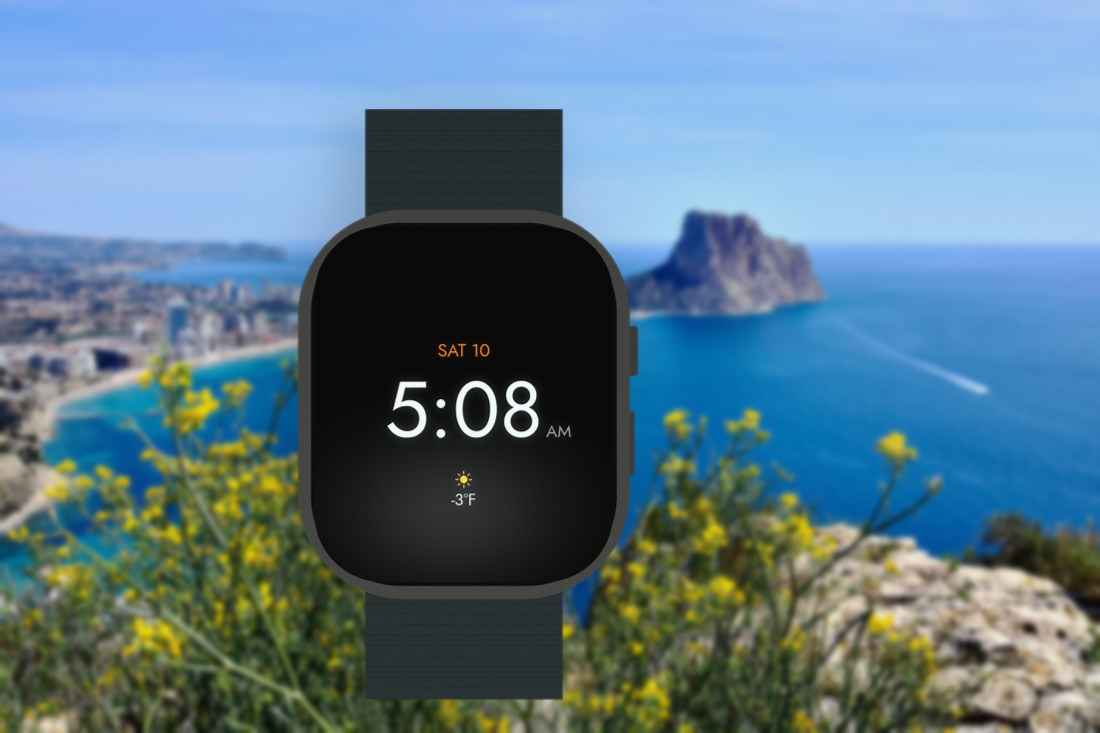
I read 5,08
